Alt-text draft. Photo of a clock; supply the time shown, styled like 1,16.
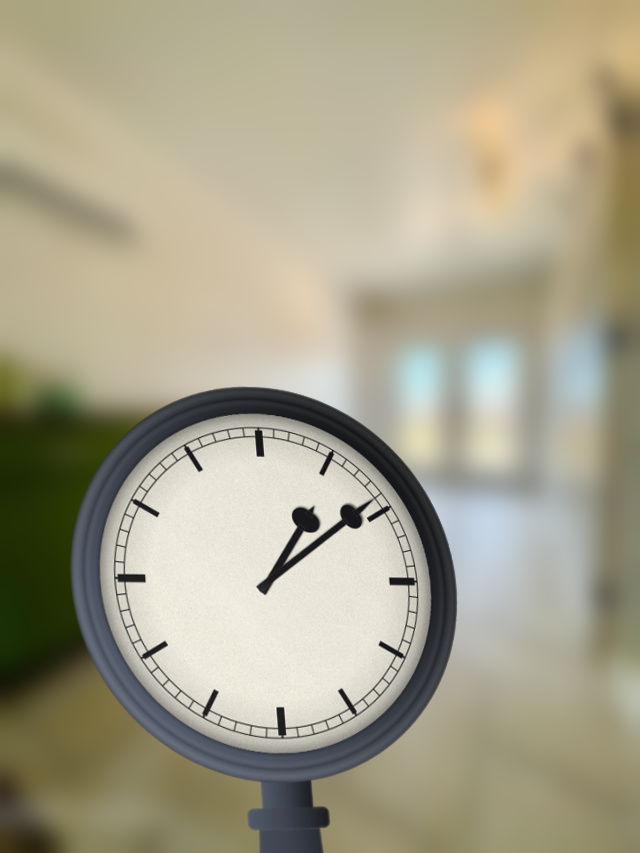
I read 1,09
